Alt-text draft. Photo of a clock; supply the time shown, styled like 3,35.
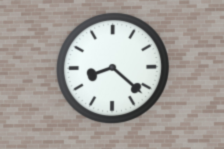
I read 8,22
